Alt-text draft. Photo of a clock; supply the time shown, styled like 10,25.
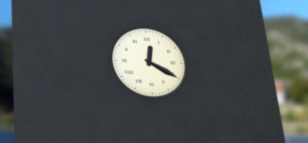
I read 12,20
